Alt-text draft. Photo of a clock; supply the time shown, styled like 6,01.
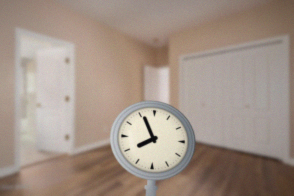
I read 7,56
